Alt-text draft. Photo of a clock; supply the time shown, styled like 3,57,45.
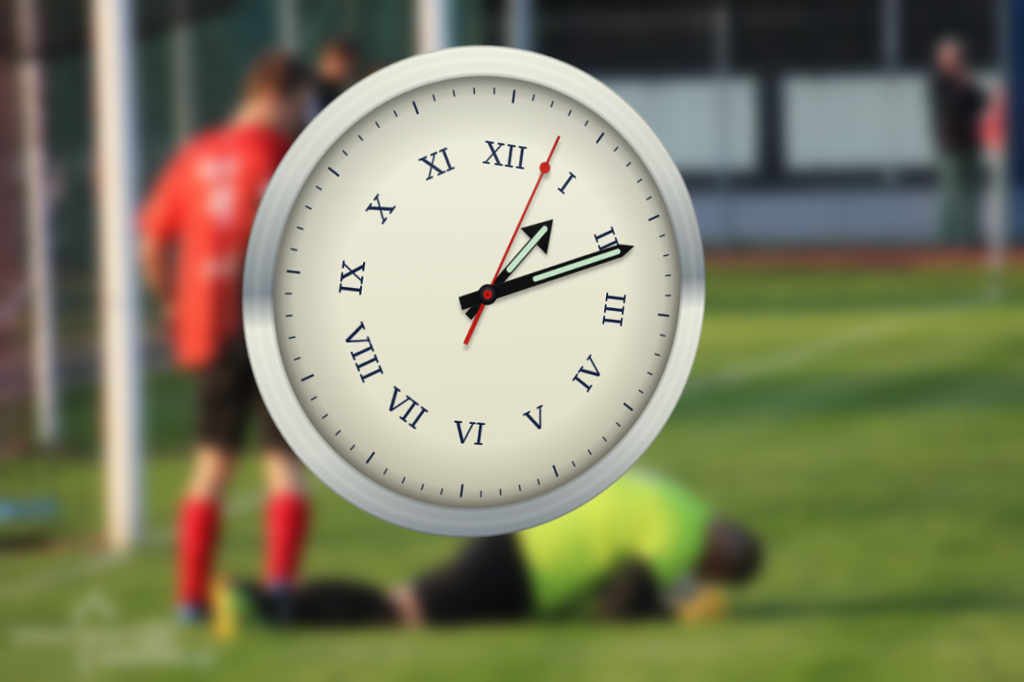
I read 1,11,03
